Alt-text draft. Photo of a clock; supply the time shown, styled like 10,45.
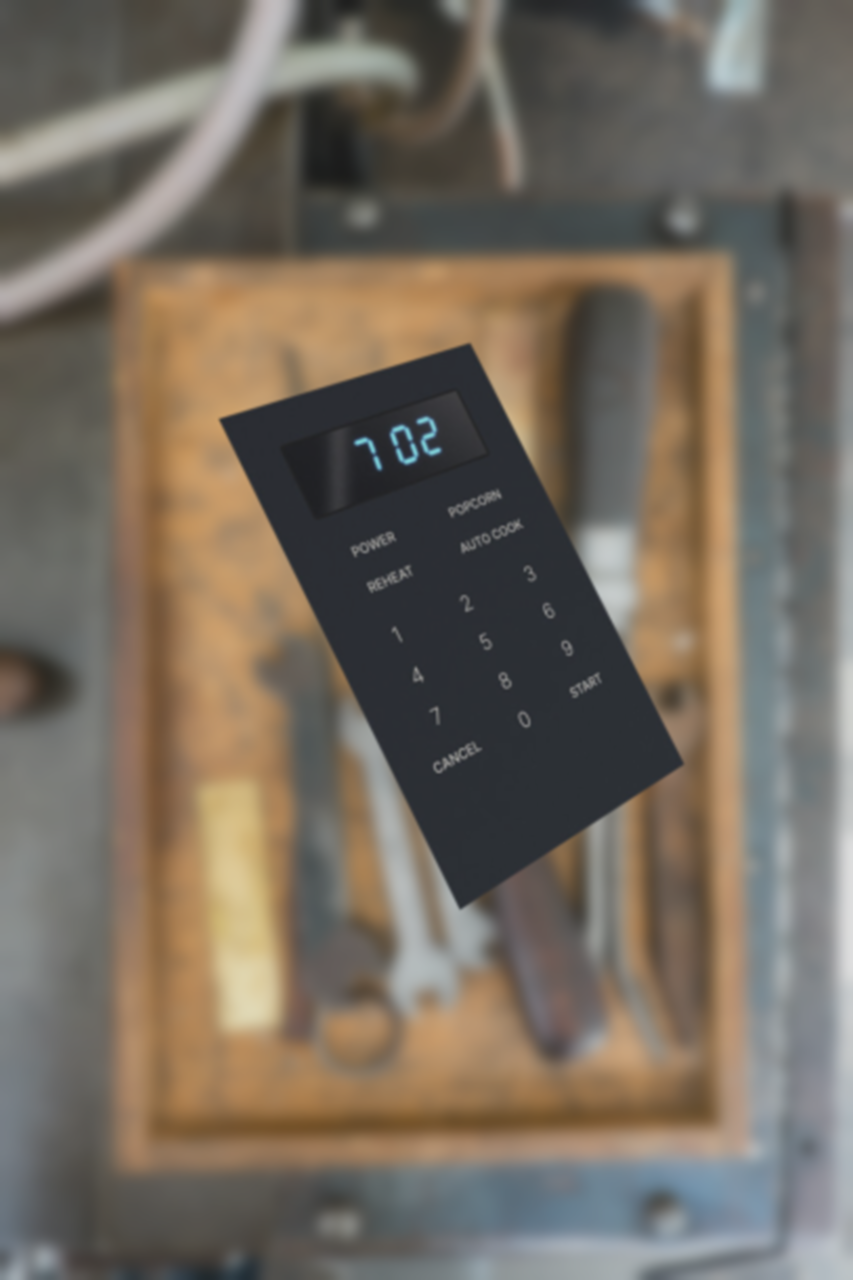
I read 7,02
